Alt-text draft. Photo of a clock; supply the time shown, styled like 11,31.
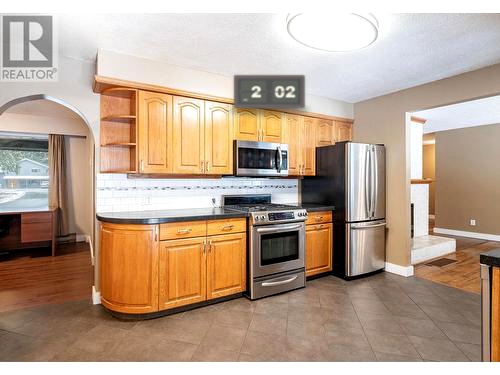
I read 2,02
